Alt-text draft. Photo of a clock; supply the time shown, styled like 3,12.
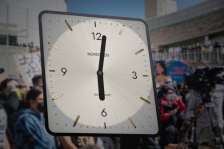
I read 6,02
